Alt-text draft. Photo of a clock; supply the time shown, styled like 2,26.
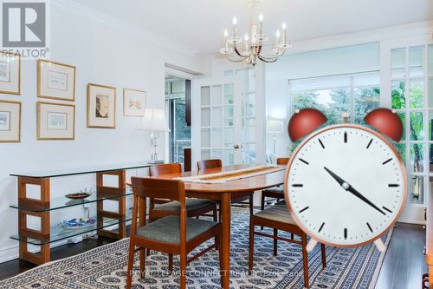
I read 10,21
